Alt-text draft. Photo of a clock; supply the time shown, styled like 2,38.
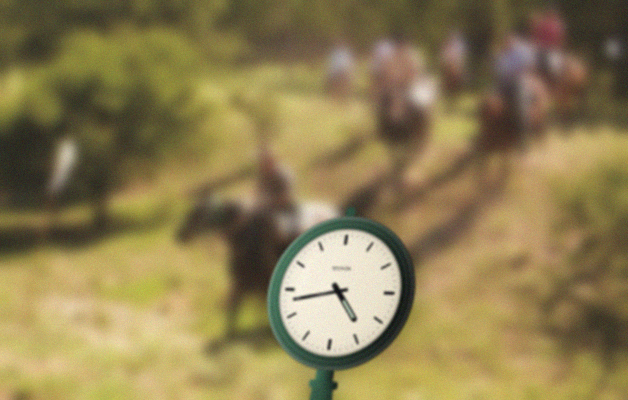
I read 4,43
